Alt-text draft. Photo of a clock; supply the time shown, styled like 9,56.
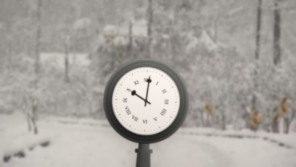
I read 10,01
